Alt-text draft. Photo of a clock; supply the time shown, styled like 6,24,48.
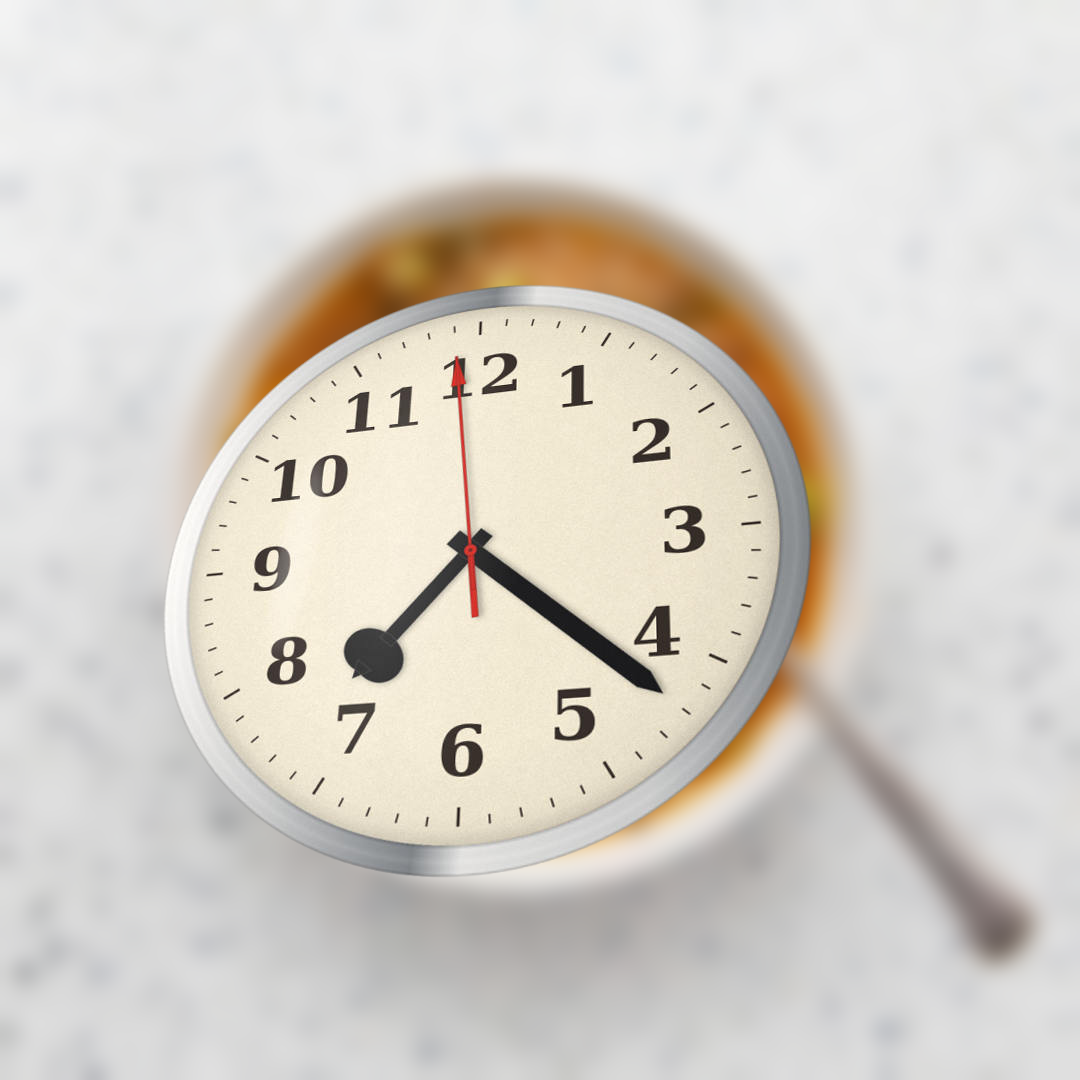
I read 7,21,59
